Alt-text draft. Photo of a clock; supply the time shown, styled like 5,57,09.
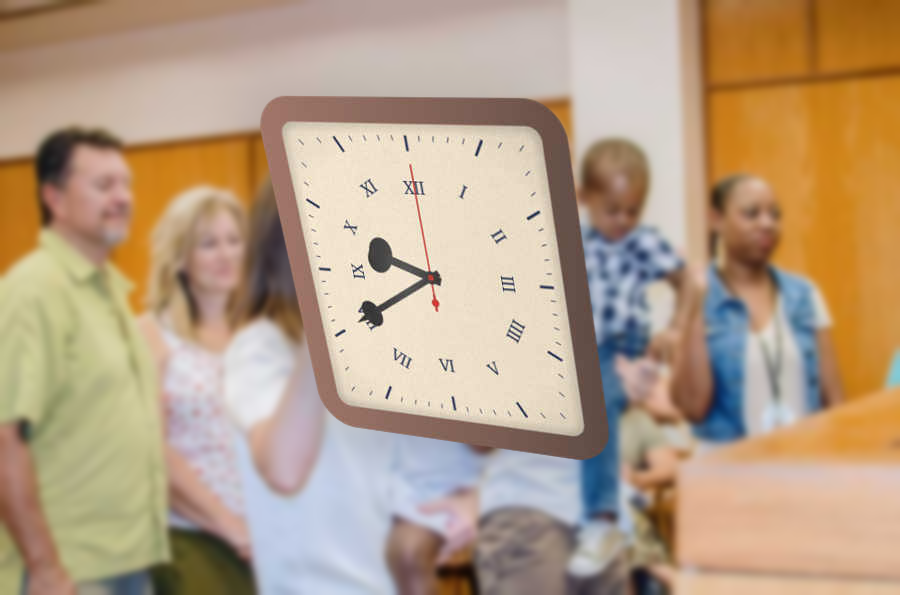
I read 9,40,00
